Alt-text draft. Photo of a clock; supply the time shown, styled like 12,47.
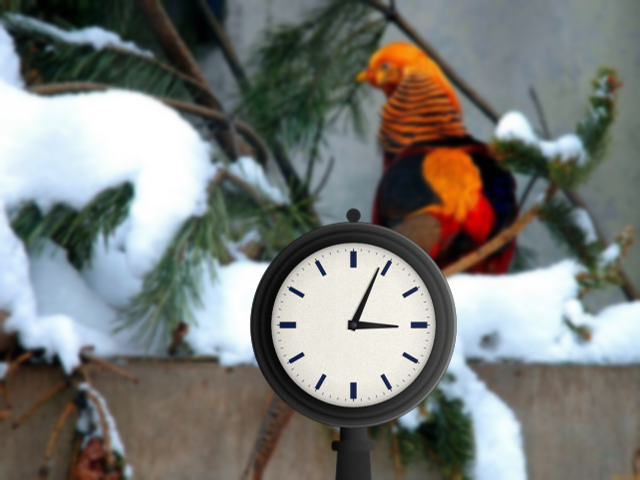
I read 3,04
